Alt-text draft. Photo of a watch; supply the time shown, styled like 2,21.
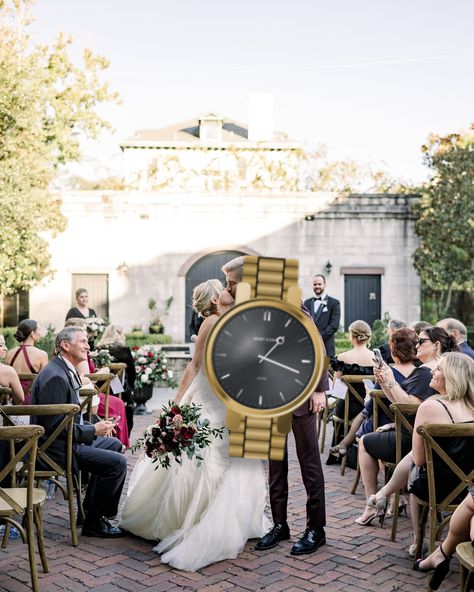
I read 1,18
